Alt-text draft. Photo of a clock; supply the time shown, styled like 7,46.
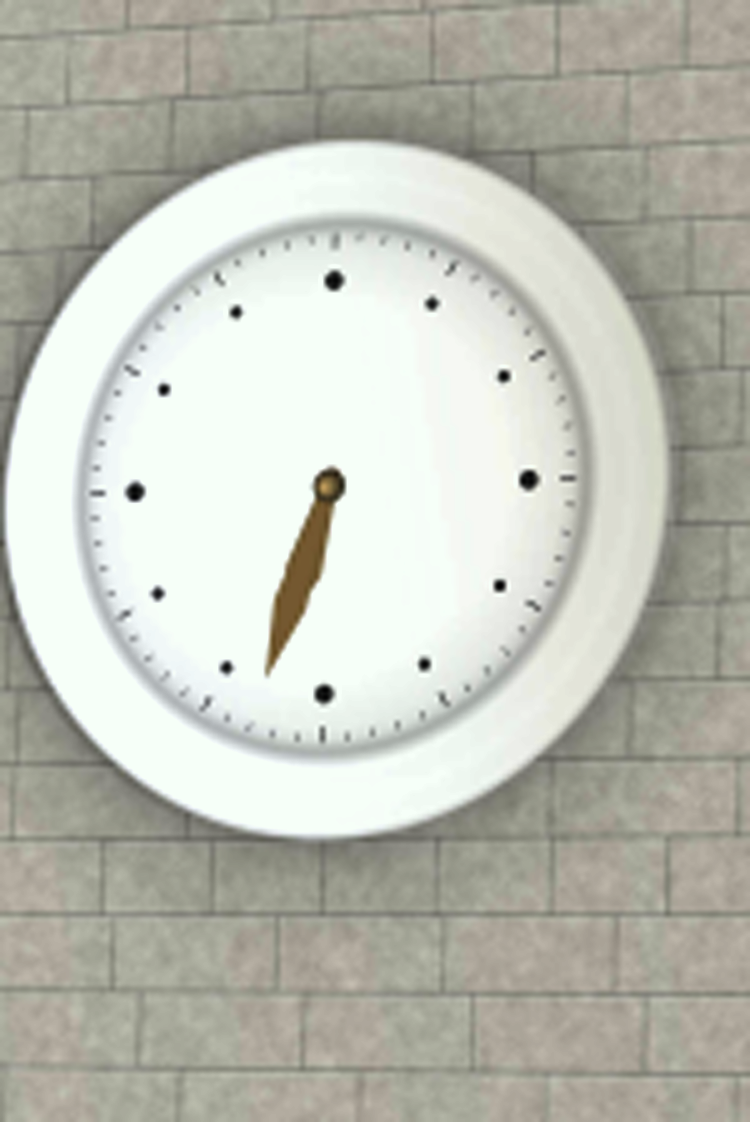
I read 6,33
